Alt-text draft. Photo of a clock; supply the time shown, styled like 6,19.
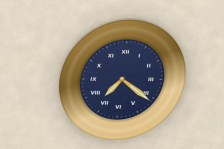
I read 7,21
